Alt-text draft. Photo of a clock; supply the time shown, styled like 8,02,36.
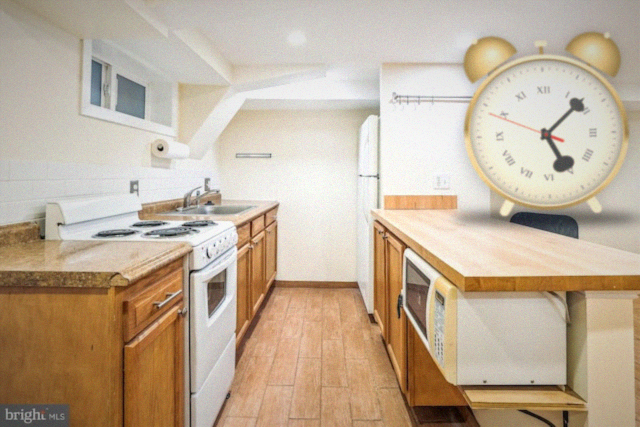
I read 5,07,49
